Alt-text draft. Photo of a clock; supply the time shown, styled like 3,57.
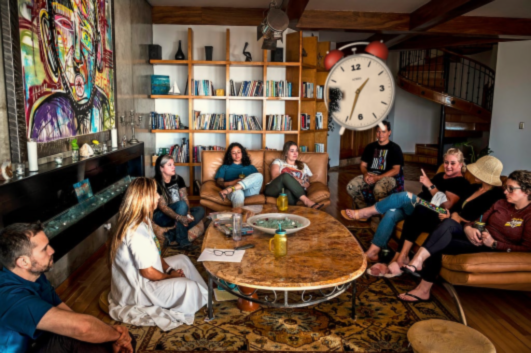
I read 1,34
